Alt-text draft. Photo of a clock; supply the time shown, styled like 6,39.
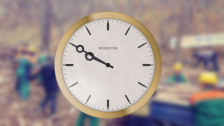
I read 9,50
